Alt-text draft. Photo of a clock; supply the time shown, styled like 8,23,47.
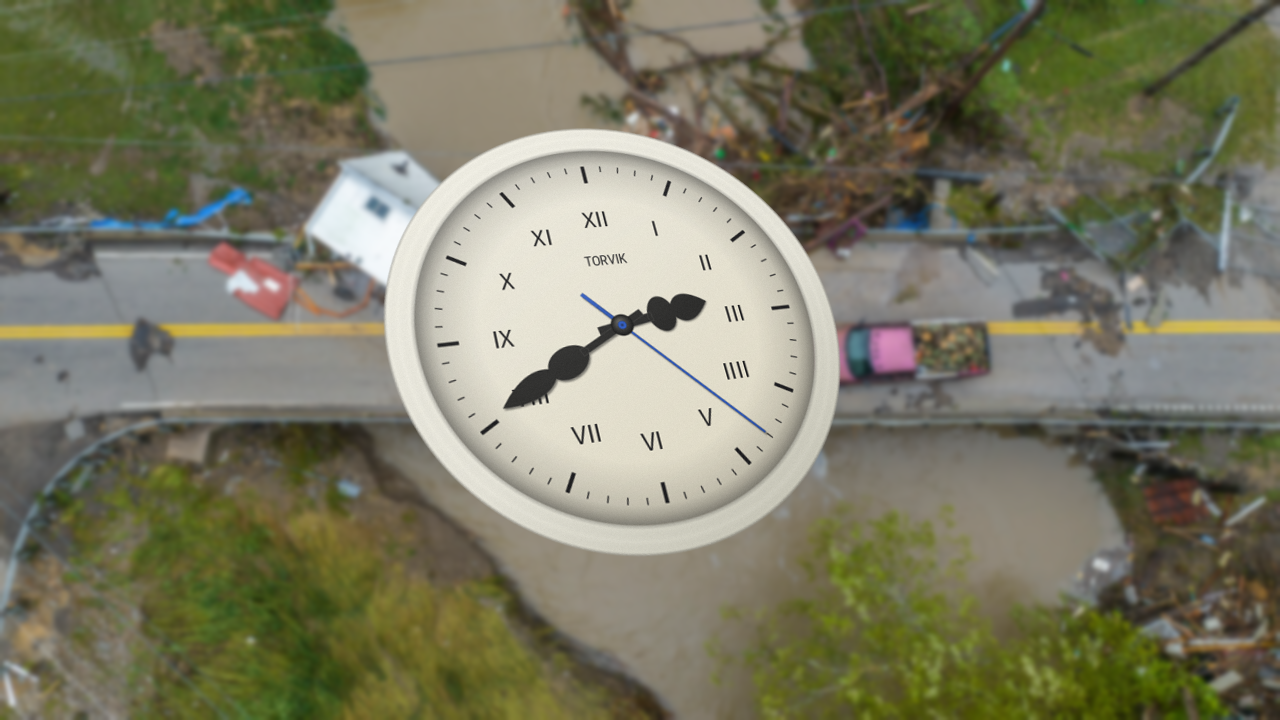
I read 2,40,23
